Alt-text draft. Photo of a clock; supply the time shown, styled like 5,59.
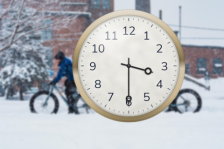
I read 3,30
